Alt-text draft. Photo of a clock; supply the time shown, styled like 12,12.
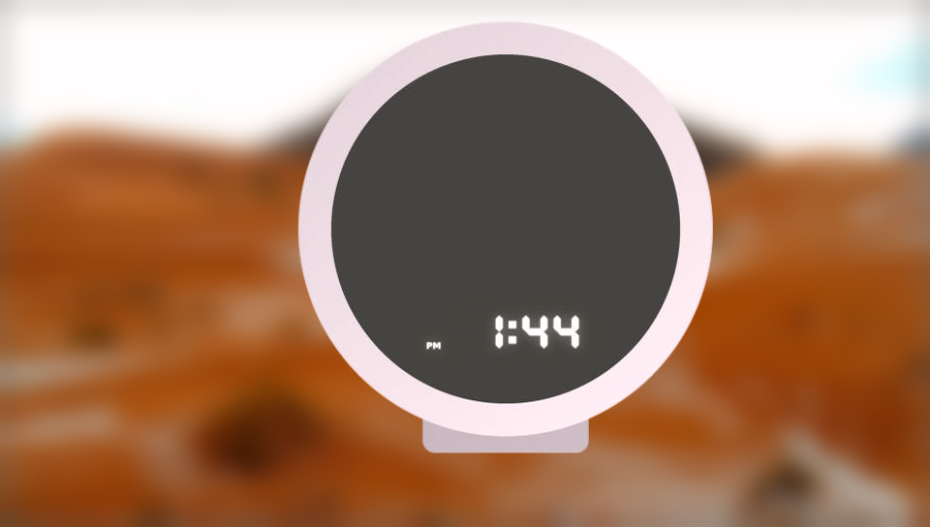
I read 1,44
